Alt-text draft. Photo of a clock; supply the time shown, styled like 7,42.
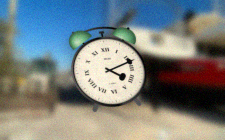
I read 4,12
